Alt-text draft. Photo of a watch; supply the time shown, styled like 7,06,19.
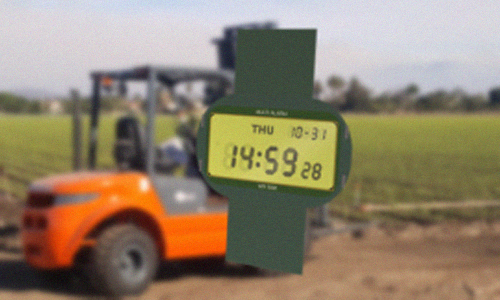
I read 14,59,28
